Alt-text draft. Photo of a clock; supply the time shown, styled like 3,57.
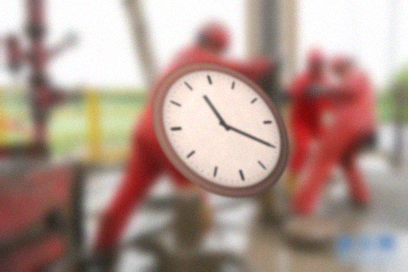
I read 11,20
